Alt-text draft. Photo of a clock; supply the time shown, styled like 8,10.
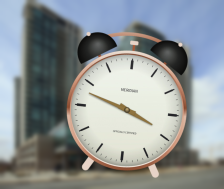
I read 3,48
